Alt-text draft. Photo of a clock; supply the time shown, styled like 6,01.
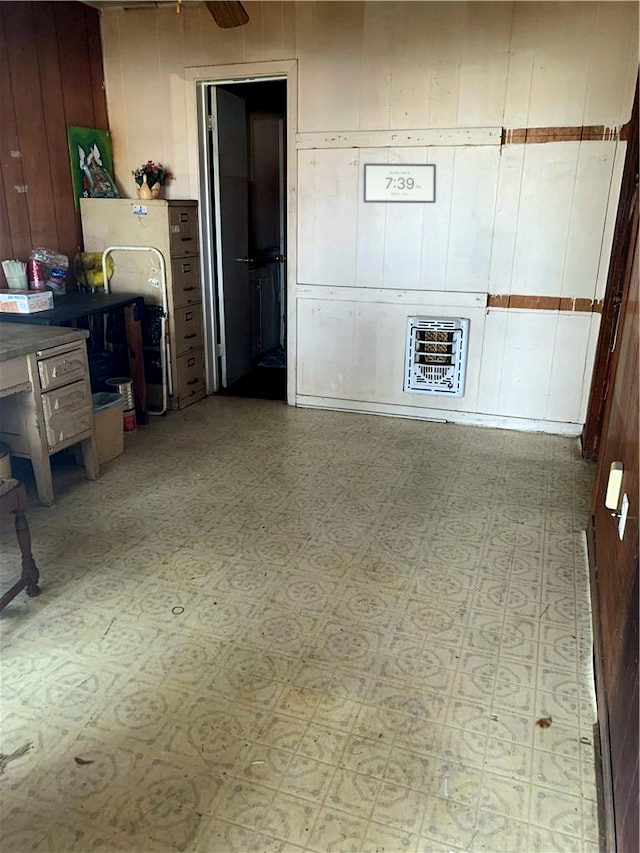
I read 7,39
